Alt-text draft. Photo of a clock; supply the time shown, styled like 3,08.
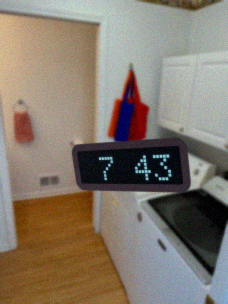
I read 7,43
